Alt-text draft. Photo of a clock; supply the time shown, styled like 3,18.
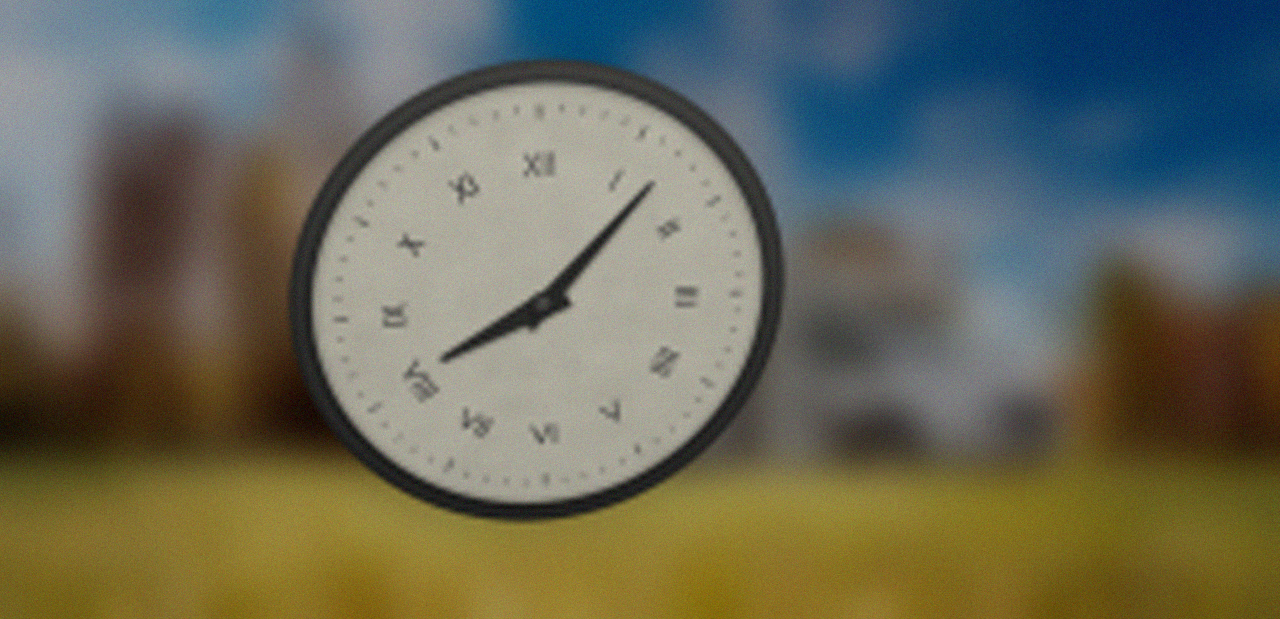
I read 8,07
